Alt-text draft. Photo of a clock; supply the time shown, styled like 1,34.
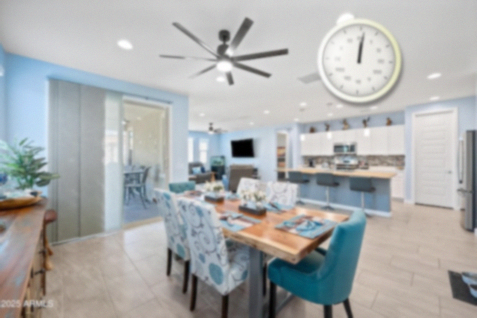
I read 12,01
